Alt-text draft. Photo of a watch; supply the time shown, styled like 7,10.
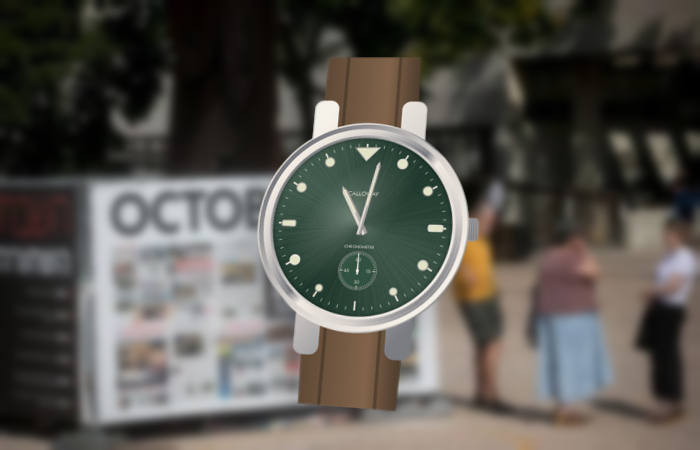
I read 11,02
